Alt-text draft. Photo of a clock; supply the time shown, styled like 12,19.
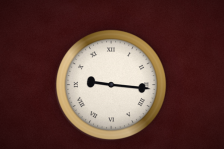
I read 9,16
